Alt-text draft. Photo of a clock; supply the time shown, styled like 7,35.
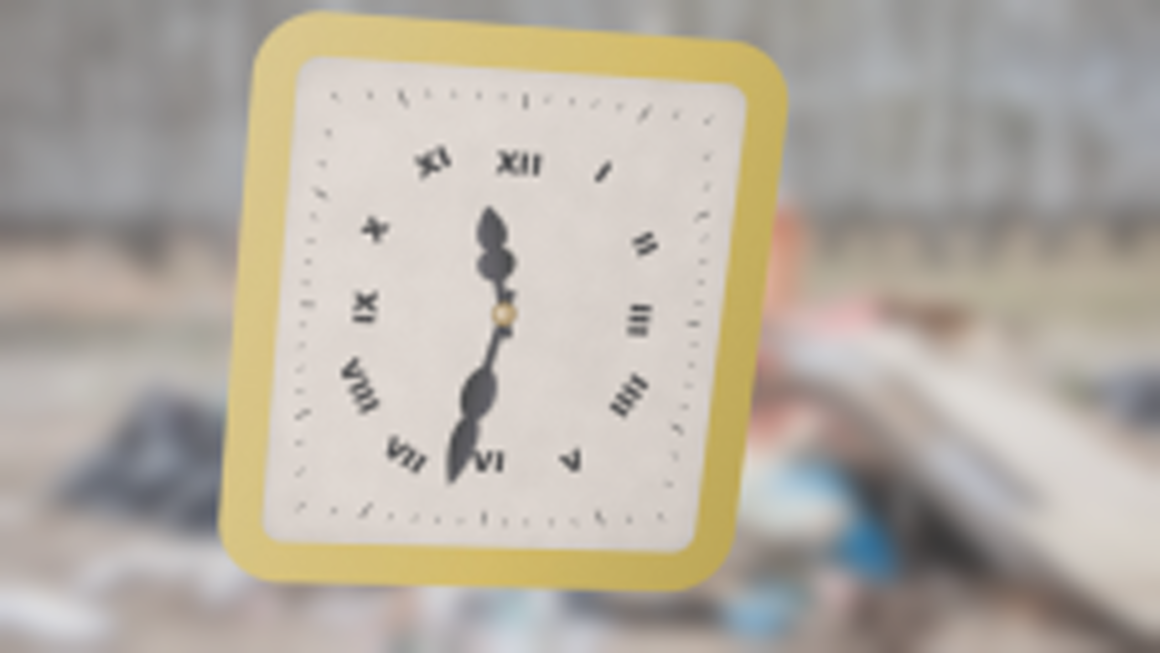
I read 11,32
